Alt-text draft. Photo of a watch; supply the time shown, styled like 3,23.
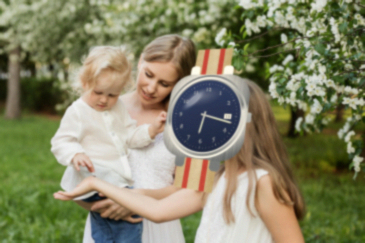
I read 6,17
